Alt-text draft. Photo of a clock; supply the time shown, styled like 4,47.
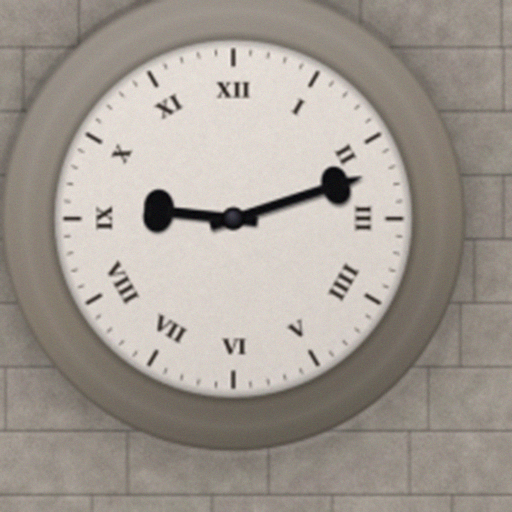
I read 9,12
